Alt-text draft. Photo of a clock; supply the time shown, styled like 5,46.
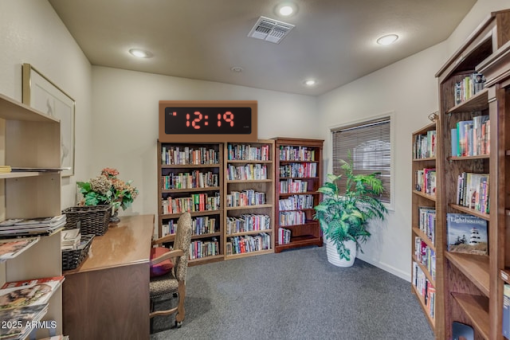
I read 12,19
